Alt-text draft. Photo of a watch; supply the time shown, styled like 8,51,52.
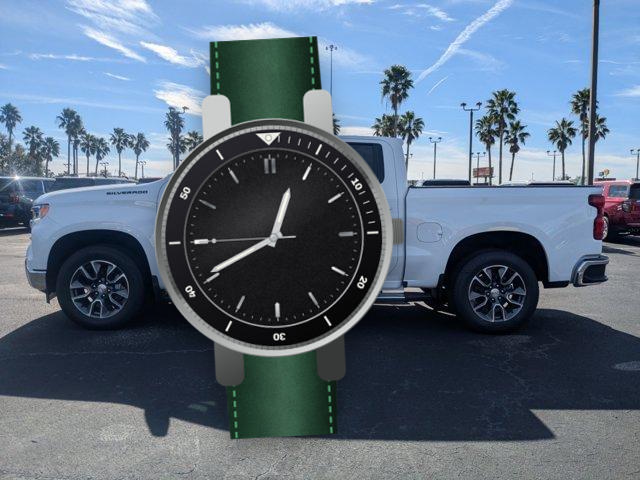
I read 12,40,45
